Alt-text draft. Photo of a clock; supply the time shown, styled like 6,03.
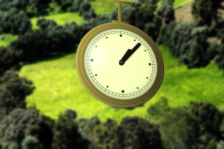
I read 1,07
